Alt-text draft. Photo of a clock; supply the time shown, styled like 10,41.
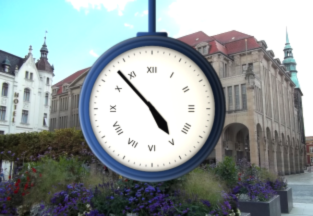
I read 4,53
